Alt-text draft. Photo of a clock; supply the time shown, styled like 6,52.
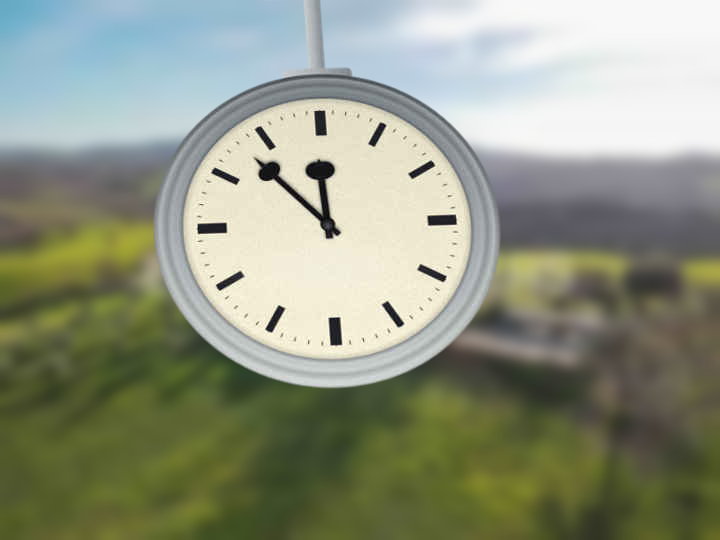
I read 11,53
